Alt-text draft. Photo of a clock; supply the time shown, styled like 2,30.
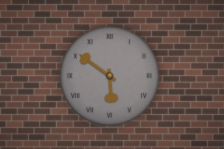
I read 5,51
